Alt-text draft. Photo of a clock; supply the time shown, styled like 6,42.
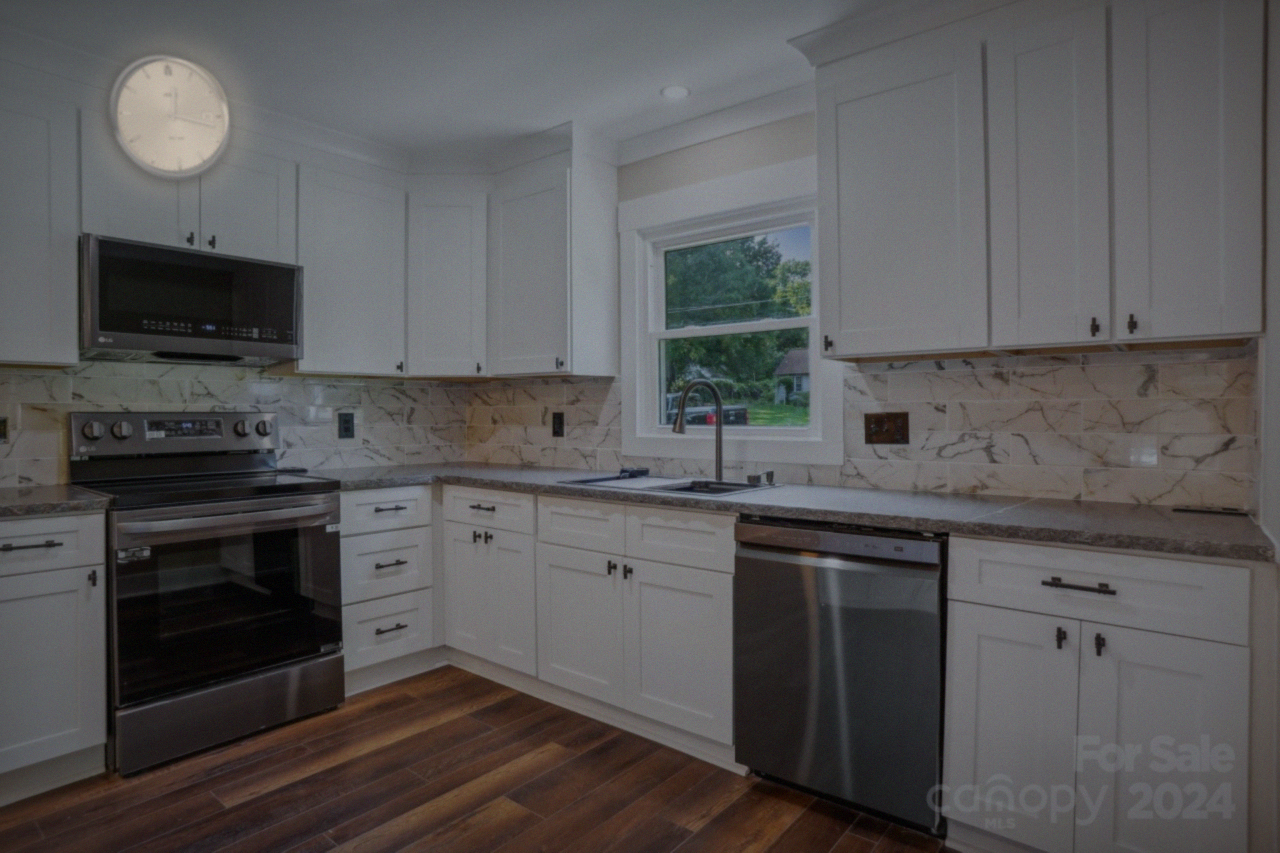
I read 12,17
